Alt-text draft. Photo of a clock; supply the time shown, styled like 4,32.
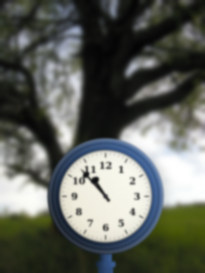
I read 10,53
